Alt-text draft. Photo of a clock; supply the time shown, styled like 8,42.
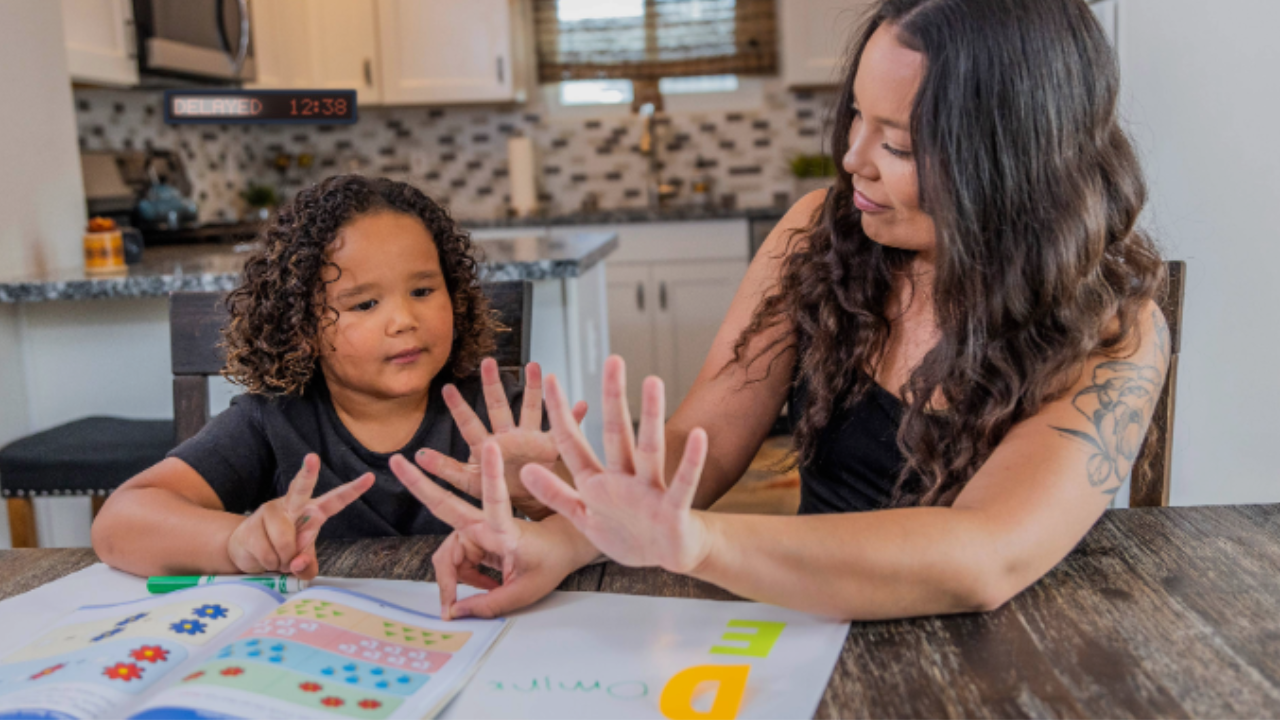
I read 12,38
